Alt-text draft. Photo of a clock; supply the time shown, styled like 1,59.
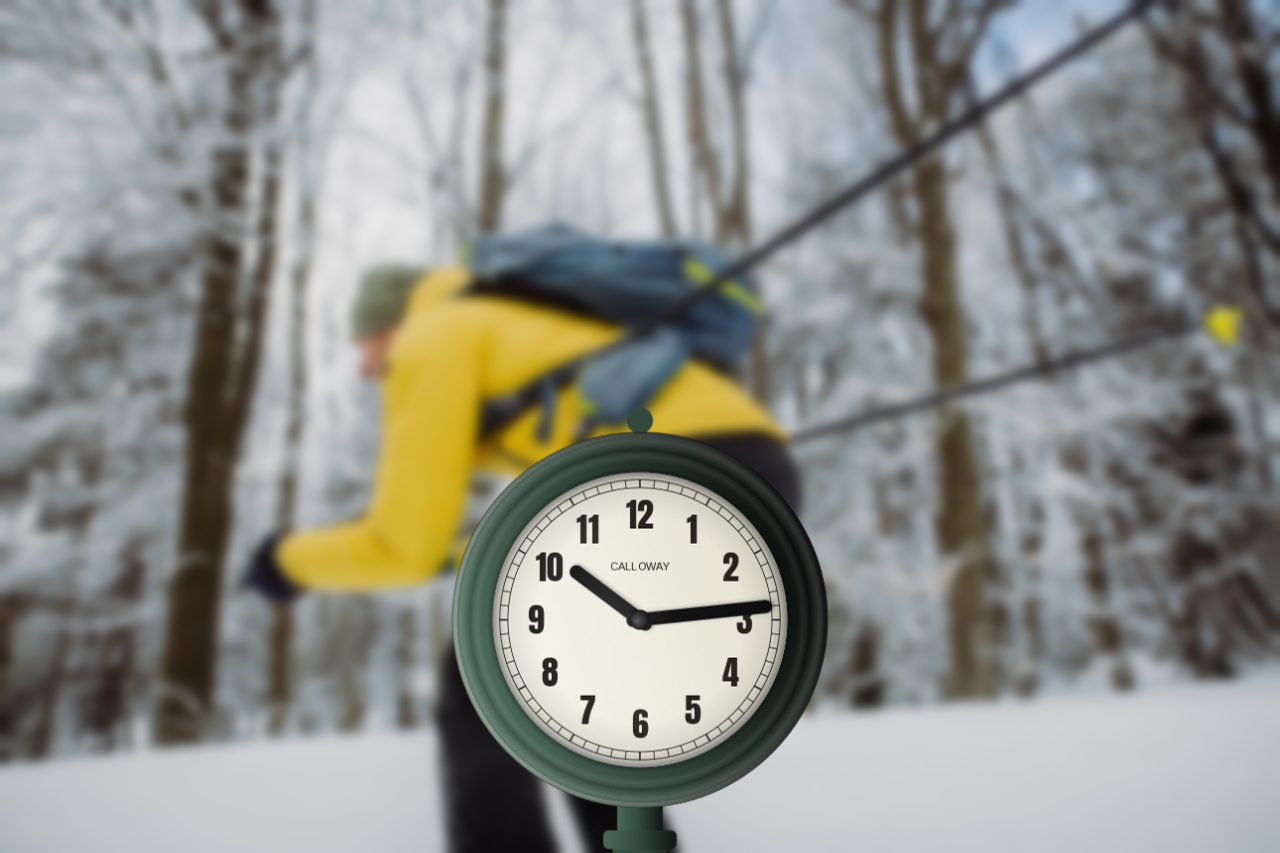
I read 10,14
